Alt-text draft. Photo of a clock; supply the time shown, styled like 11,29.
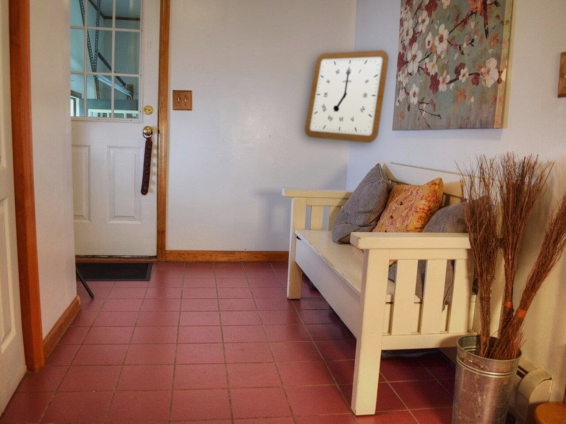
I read 7,00
